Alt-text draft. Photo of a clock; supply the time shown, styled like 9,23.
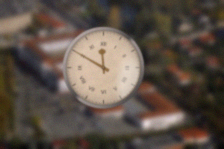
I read 11,50
